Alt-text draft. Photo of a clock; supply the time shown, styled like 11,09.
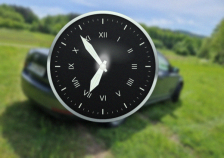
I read 6,54
